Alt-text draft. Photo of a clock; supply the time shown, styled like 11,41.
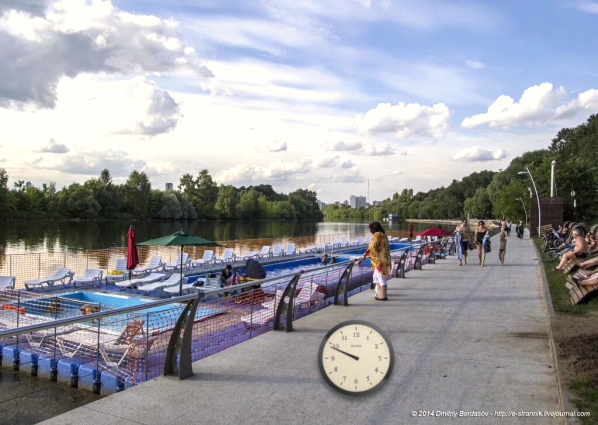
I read 9,49
